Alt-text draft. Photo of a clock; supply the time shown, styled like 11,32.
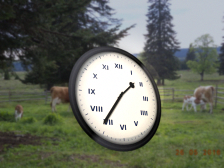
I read 1,36
